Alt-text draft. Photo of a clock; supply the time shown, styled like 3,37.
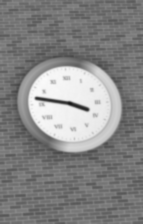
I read 3,47
